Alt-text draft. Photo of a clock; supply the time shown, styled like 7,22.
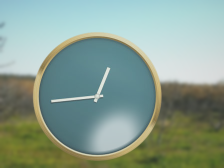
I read 12,44
